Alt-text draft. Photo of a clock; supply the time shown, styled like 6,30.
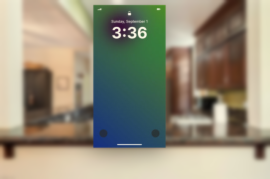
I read 3,36
